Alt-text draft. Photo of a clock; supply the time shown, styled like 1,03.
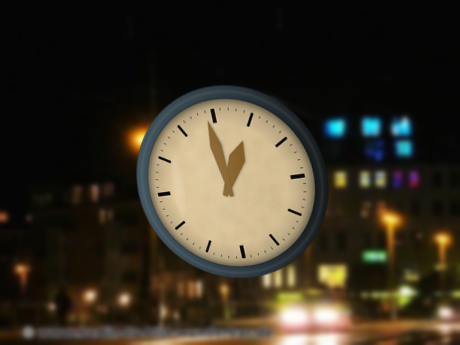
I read 12,59
